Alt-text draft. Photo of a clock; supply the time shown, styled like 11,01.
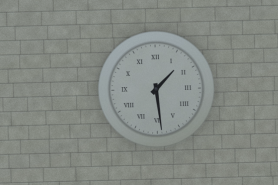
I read 1,29
